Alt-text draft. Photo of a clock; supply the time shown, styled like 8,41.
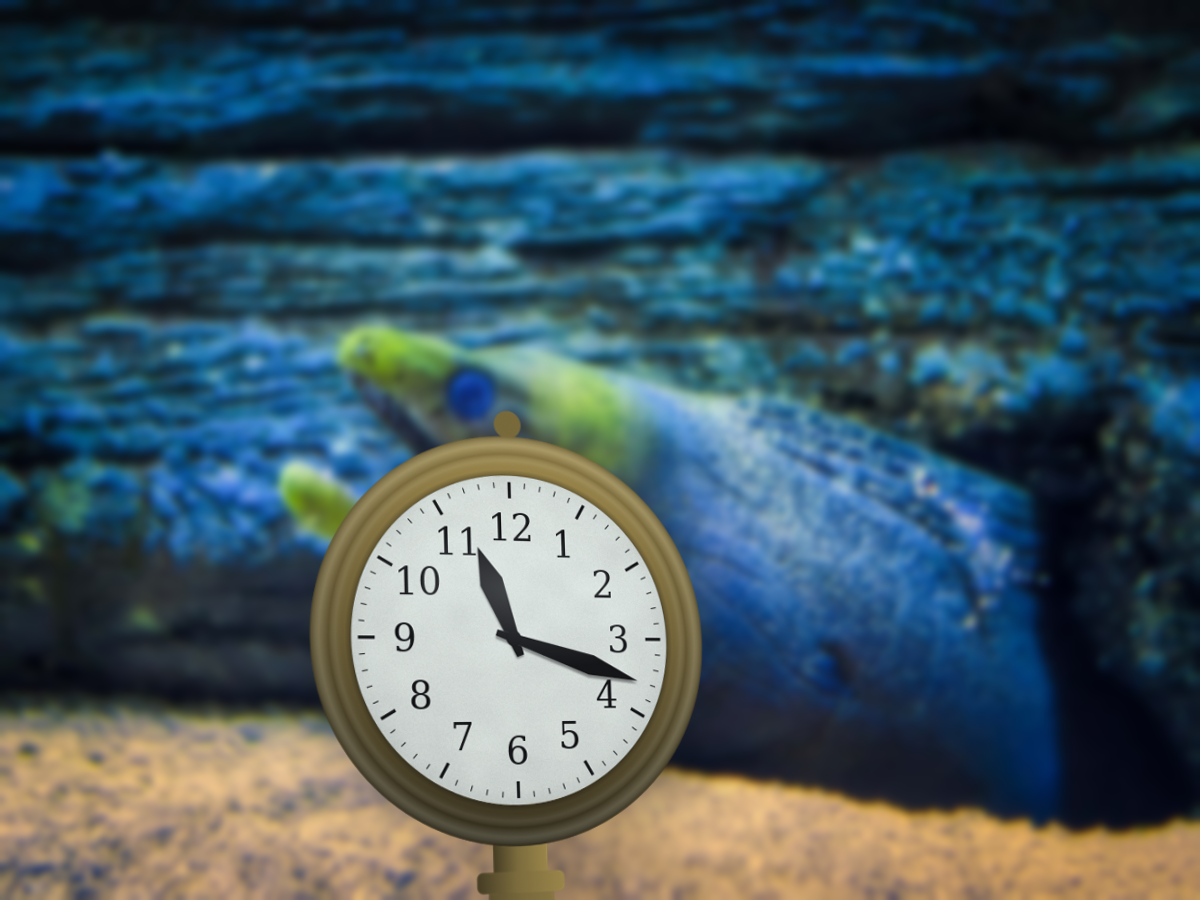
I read 11,18
